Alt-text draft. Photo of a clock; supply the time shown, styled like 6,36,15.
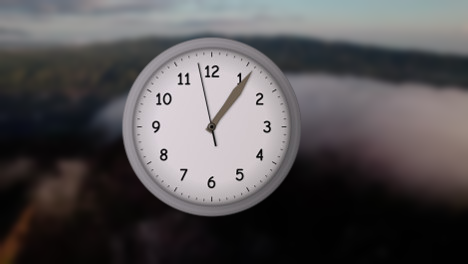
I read 1,05,58
